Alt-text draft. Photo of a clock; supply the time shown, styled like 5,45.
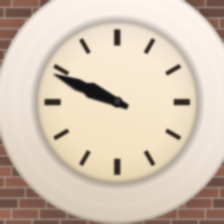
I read 9,49
